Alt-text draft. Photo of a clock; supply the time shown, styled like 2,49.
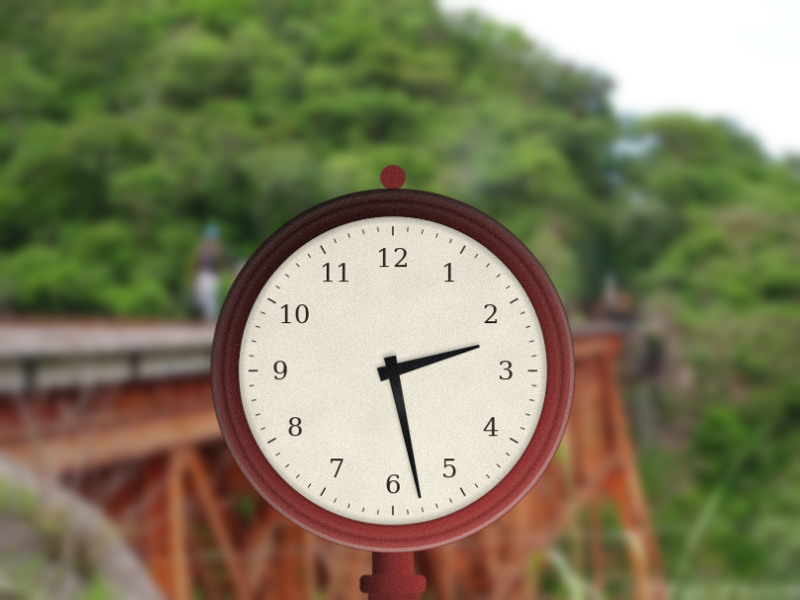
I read 2,28
